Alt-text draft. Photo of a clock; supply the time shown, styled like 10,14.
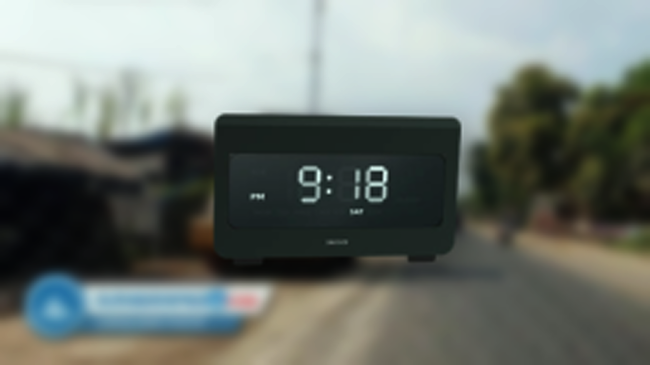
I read 9,18
